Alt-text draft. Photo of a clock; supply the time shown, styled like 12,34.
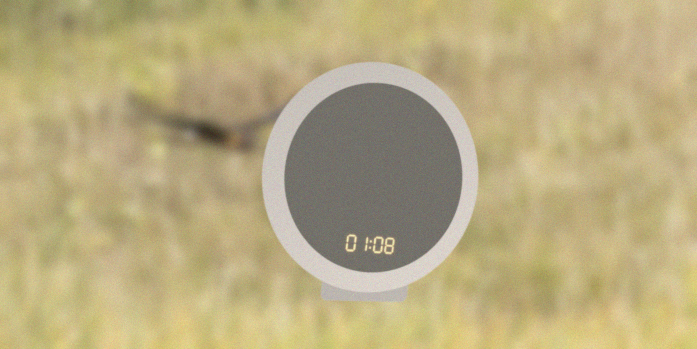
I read 1,08
